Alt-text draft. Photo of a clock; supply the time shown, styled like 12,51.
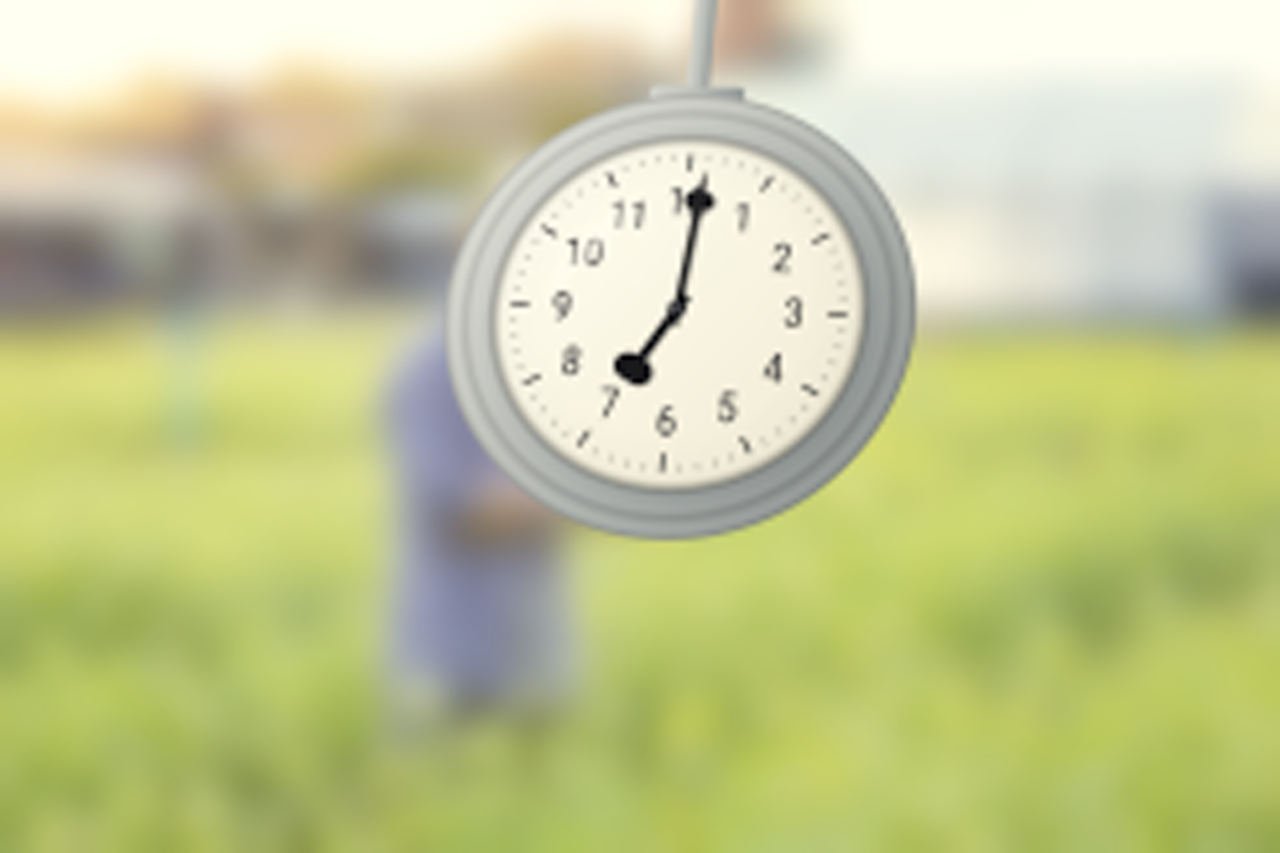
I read 7,01
